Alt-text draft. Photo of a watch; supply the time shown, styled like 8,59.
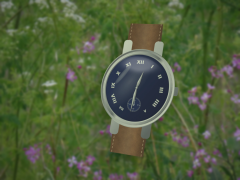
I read 12,31
